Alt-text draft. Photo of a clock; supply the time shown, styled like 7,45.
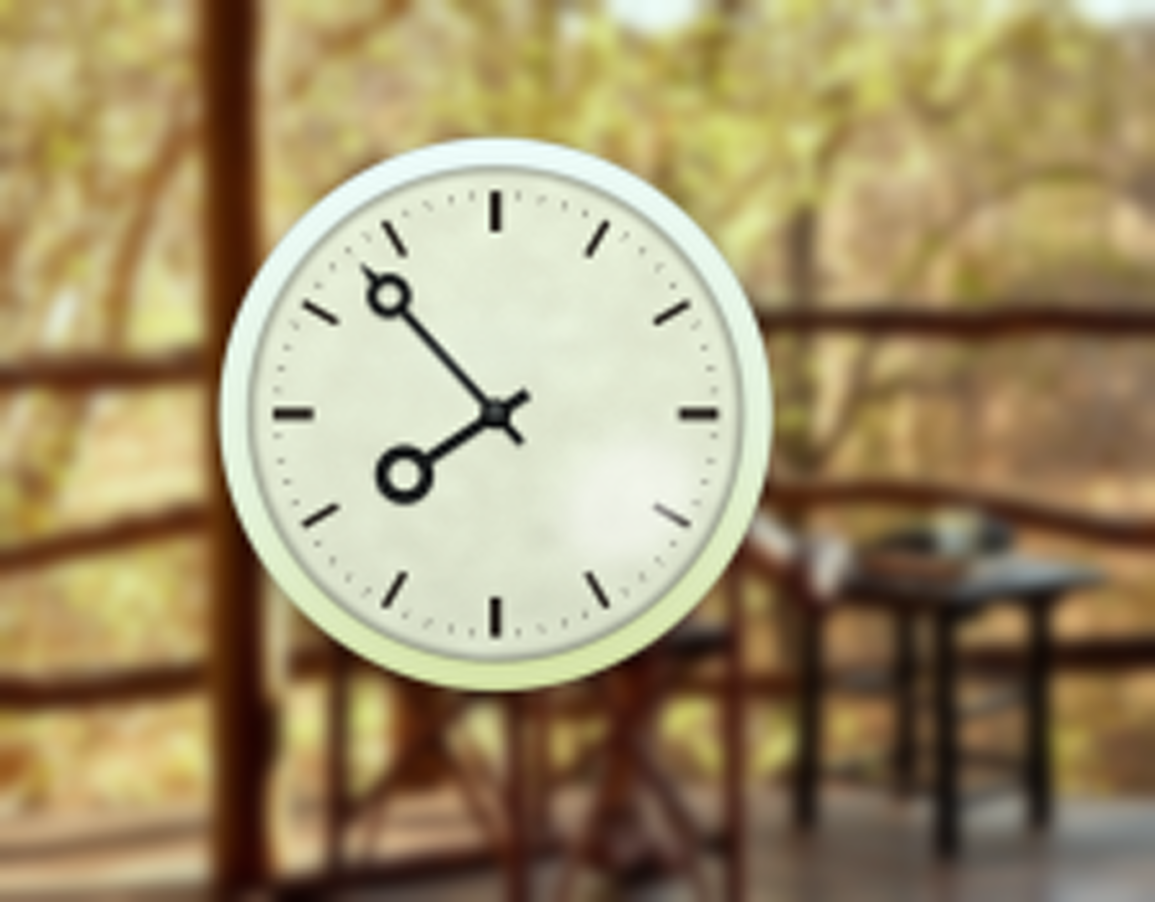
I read 7,53
